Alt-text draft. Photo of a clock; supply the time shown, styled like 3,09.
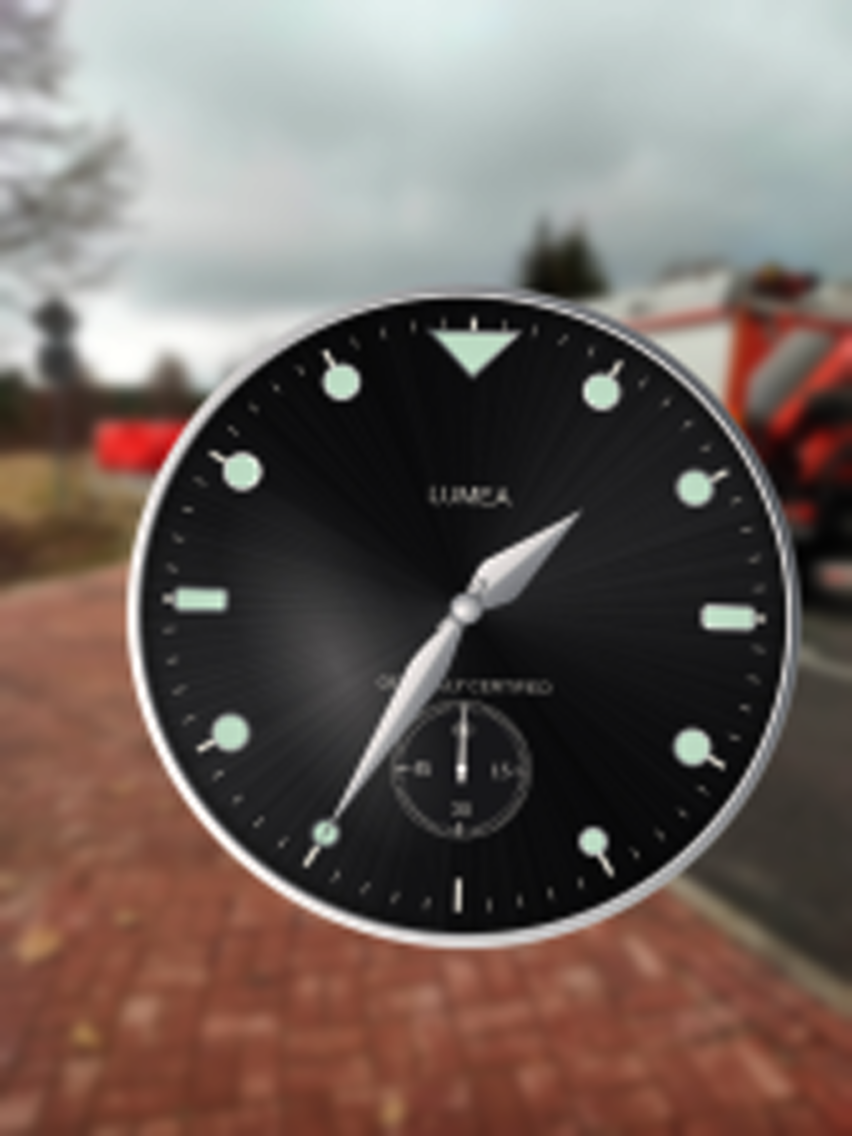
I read 1,35
